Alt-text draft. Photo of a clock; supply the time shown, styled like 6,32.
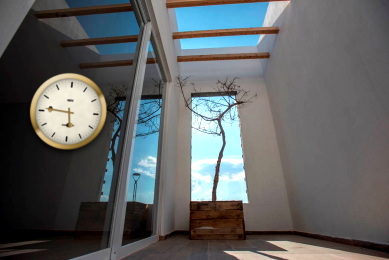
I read 5,46
